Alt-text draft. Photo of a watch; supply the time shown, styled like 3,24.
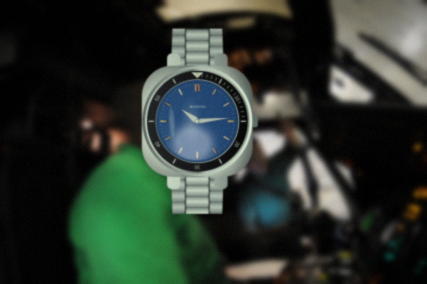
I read 10,14
